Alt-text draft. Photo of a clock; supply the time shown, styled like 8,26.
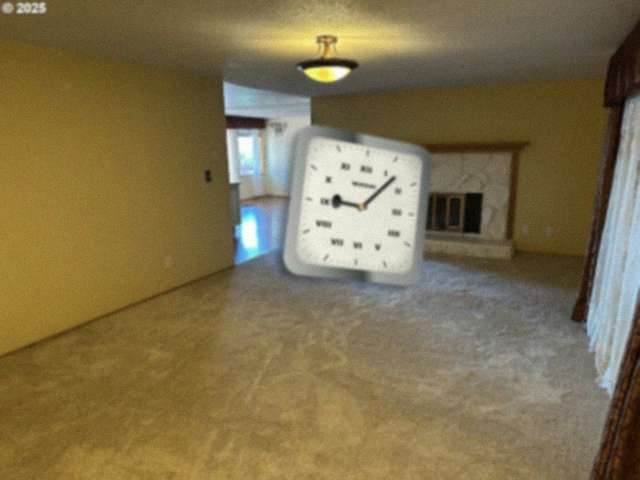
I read 9,07
